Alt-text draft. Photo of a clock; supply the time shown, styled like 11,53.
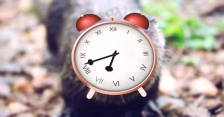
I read 6,42
